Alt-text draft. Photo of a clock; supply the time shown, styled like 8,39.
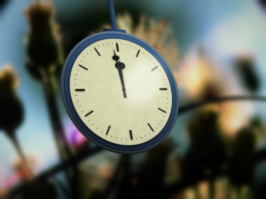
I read 11,59
